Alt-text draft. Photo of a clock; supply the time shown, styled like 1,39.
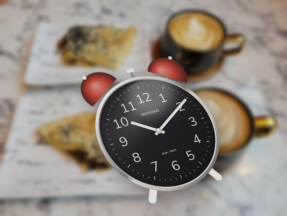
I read 10,10
